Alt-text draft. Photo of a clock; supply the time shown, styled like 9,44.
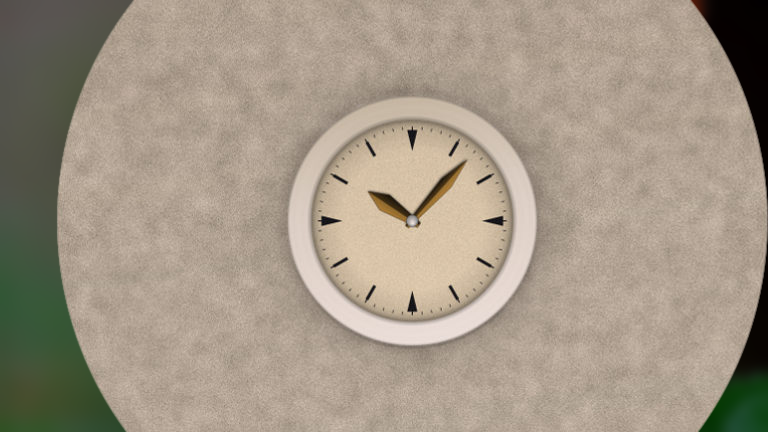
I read 10,07
